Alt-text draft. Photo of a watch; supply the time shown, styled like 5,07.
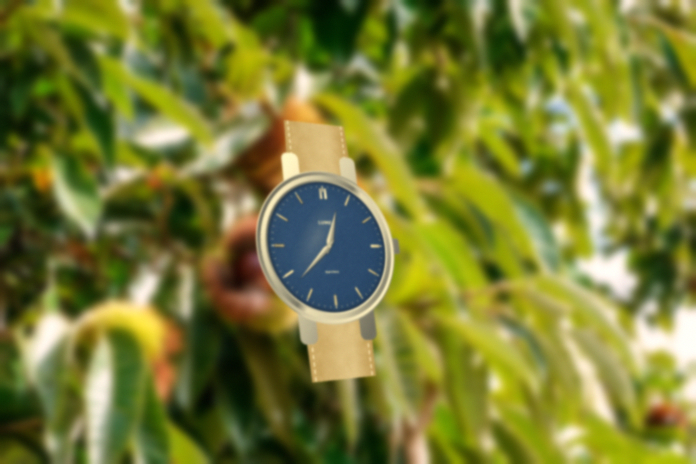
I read 12,38
